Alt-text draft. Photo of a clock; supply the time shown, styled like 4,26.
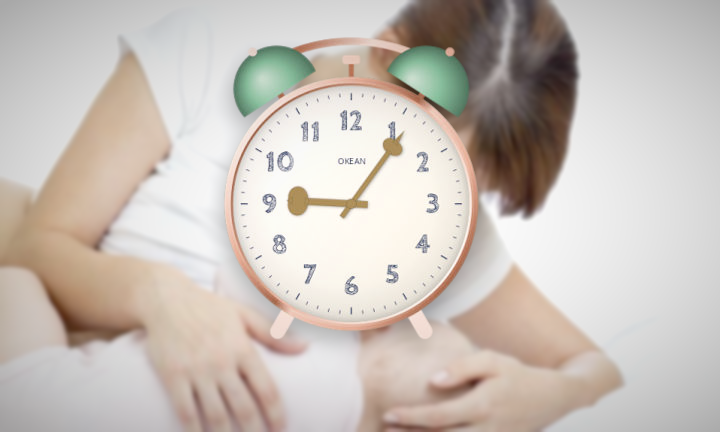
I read 9,06
